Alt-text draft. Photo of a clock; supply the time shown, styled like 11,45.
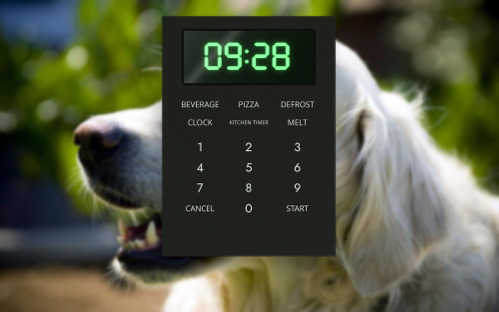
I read 9,28
